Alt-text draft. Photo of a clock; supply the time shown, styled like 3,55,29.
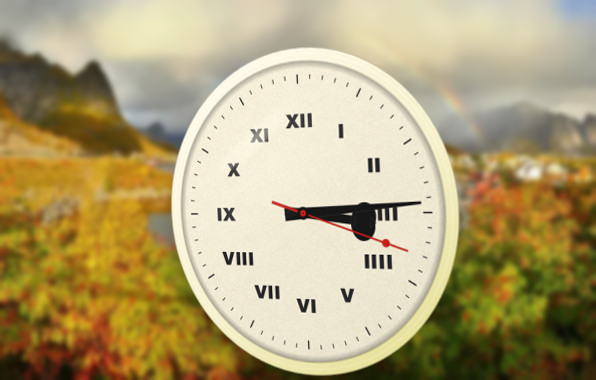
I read 3,14,18
